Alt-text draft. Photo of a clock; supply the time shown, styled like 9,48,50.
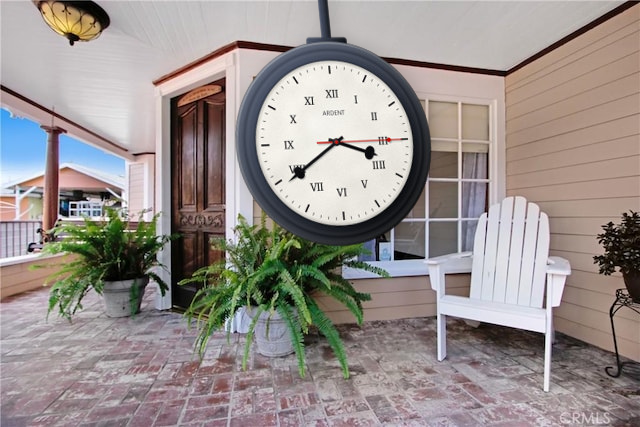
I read 3,39,15
